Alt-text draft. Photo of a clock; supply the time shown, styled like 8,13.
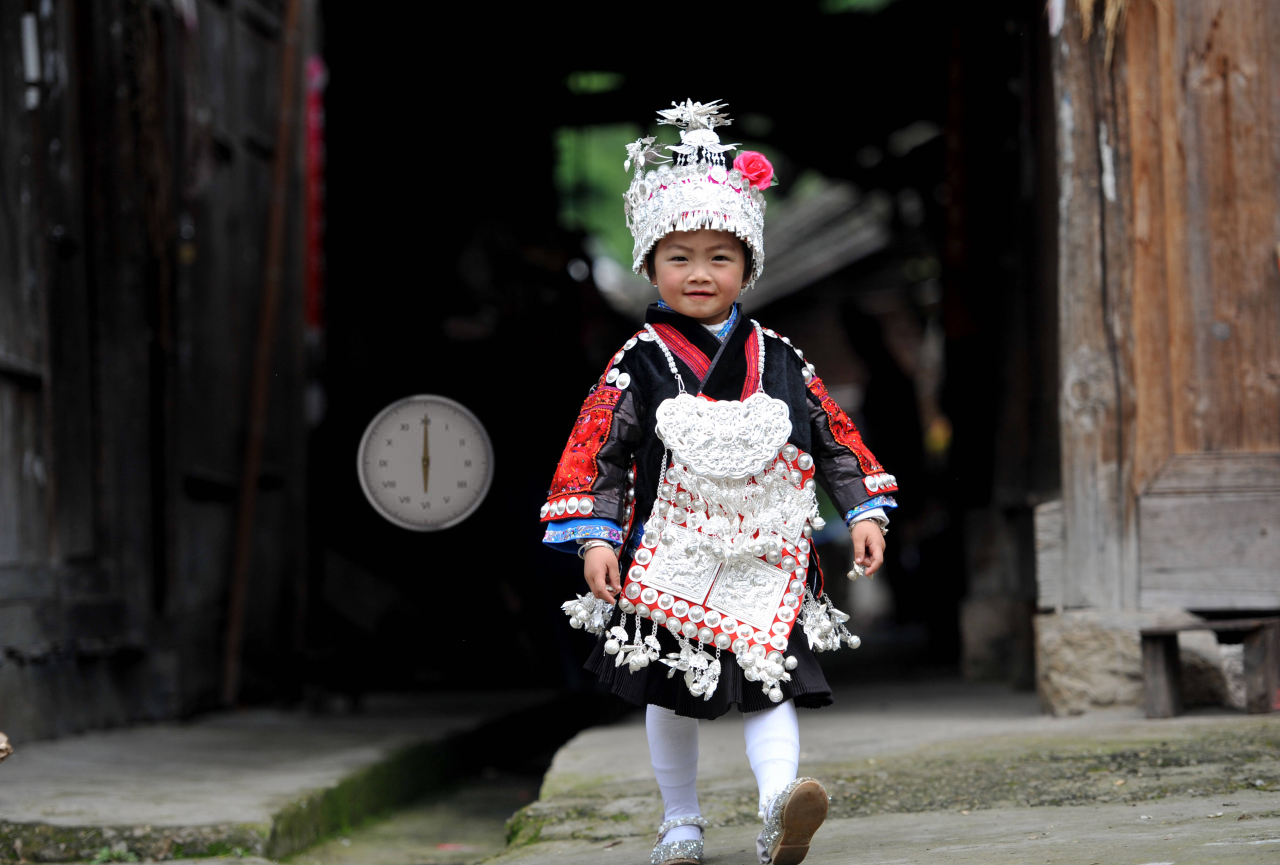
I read 6,00
